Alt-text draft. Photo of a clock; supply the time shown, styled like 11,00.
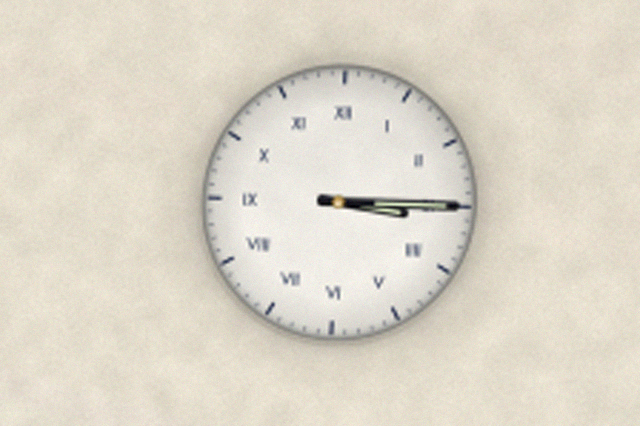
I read 3,15
